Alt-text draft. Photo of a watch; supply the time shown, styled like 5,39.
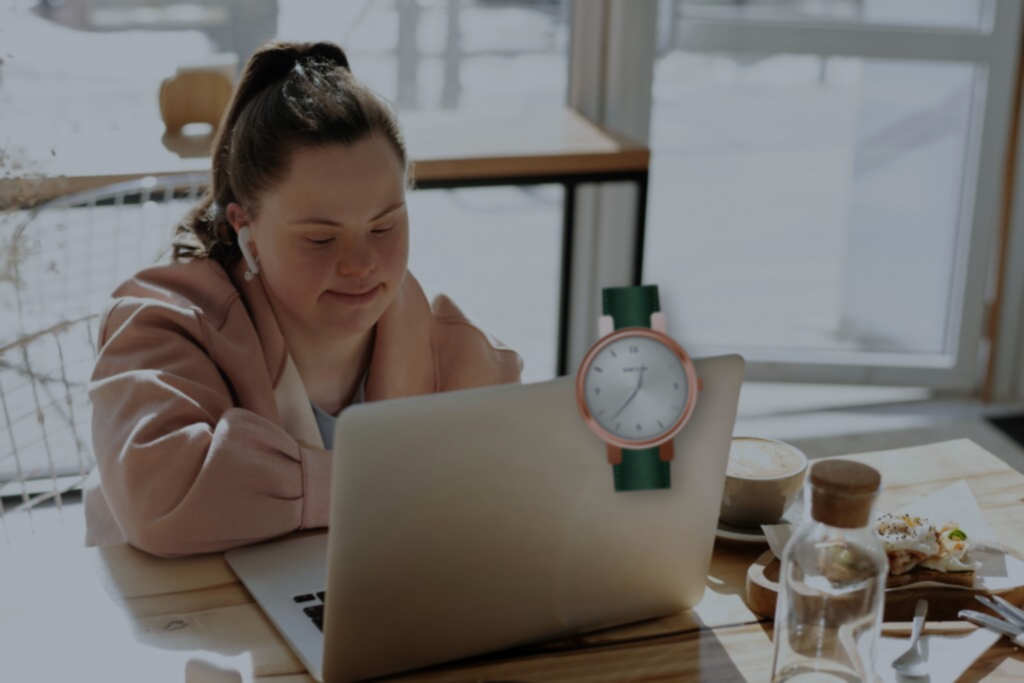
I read 12,37
